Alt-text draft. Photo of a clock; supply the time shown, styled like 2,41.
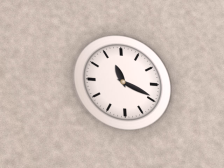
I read 11,19
